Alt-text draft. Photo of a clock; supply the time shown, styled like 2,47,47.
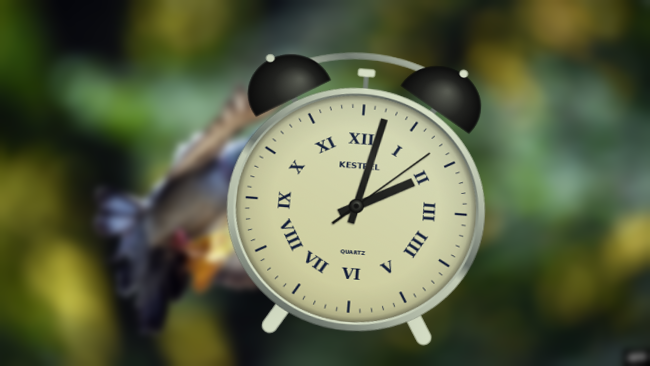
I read 2,02,08
